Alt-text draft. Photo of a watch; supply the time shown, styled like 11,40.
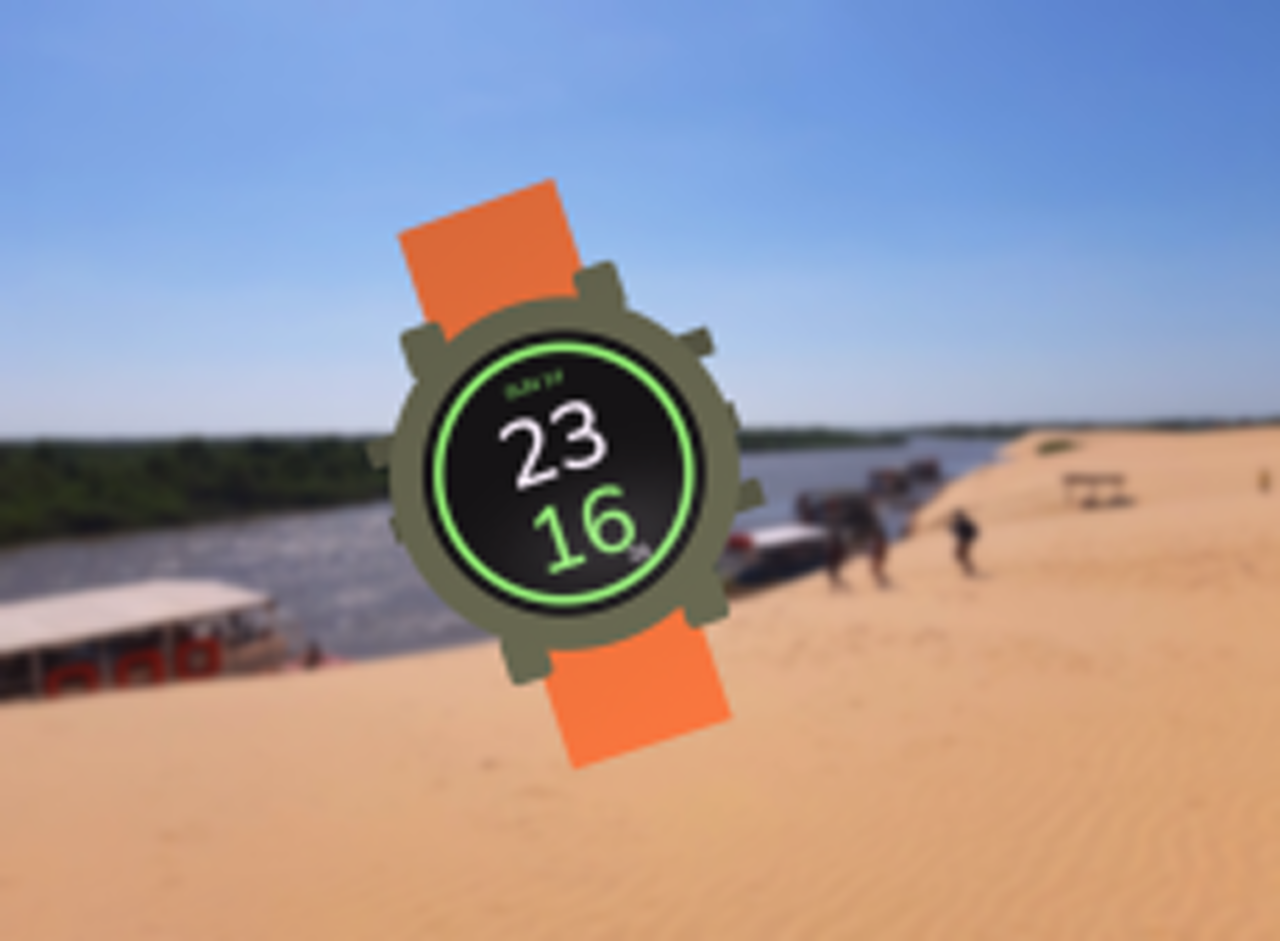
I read 23,16
